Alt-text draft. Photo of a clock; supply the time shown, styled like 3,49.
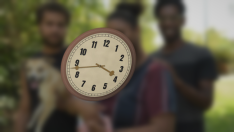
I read 3,43
